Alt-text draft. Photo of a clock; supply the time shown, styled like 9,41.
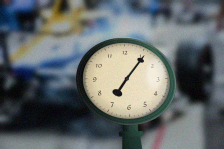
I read 7,06
